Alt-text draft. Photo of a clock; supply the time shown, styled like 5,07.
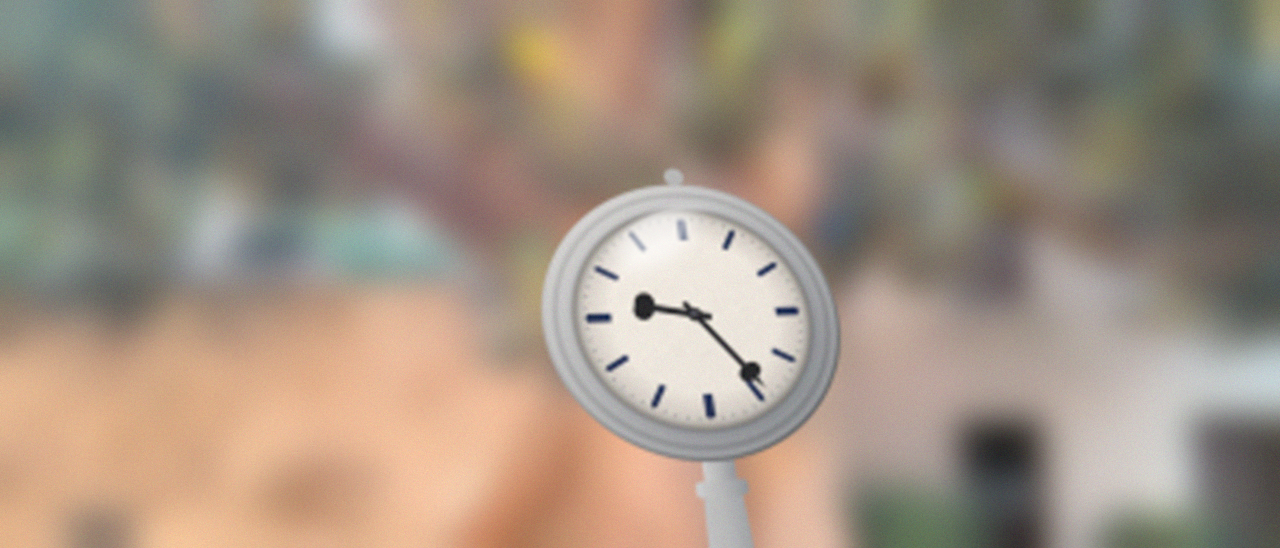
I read 9,24
